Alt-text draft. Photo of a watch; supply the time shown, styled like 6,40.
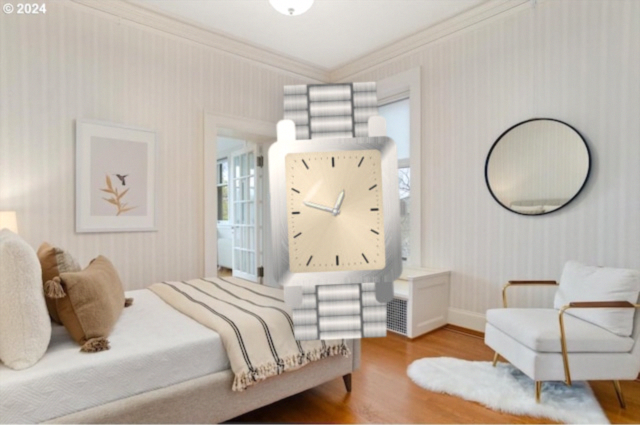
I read 12,48
